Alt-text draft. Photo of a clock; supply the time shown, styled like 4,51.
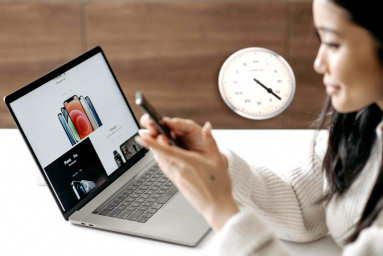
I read 4,22
